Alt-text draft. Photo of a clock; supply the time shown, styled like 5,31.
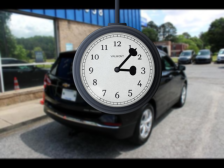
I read 3,07
